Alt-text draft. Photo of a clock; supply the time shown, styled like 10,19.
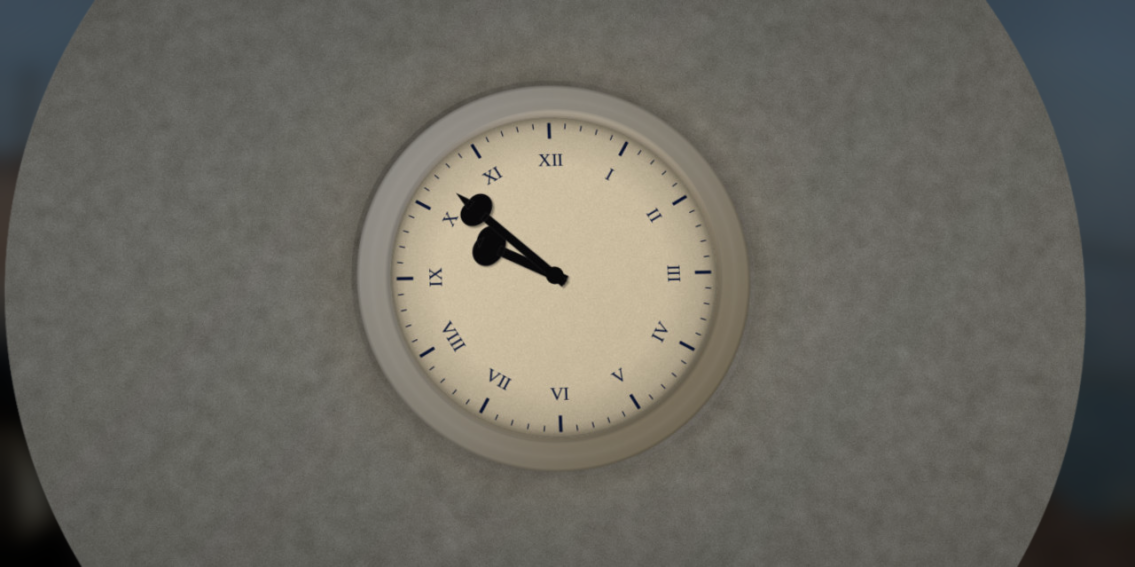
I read 9,52
